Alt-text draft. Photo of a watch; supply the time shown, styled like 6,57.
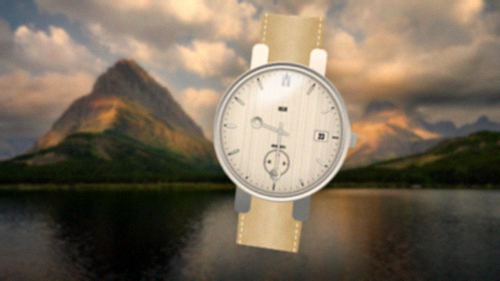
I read 9,30
